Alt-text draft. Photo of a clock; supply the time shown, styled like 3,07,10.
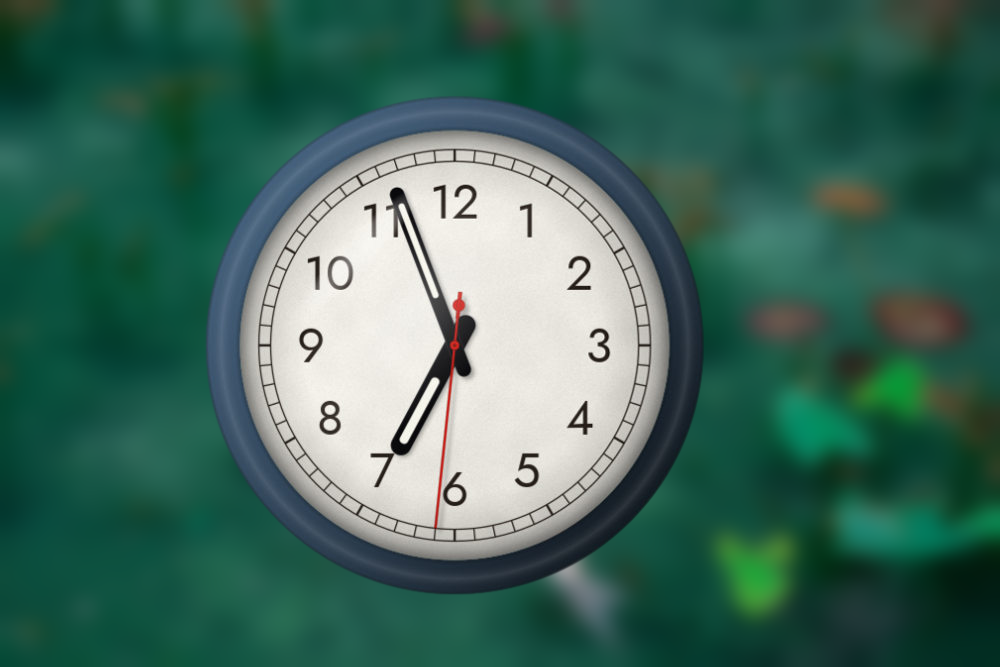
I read 6,56,31
